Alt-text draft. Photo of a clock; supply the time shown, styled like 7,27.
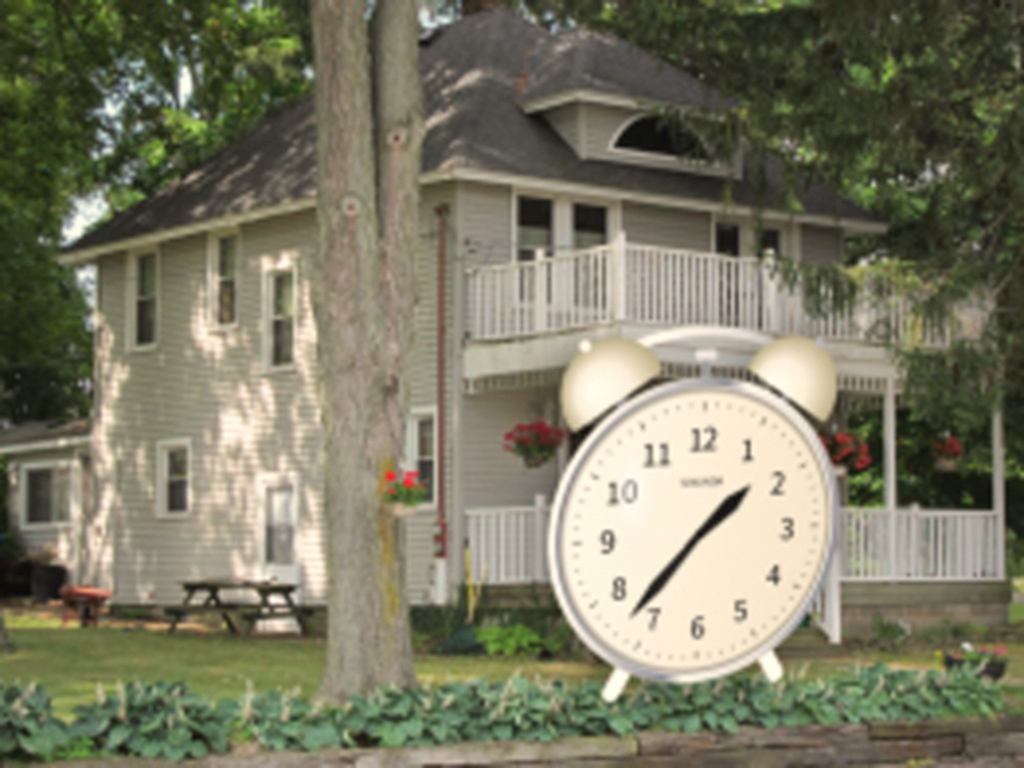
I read 1,37
